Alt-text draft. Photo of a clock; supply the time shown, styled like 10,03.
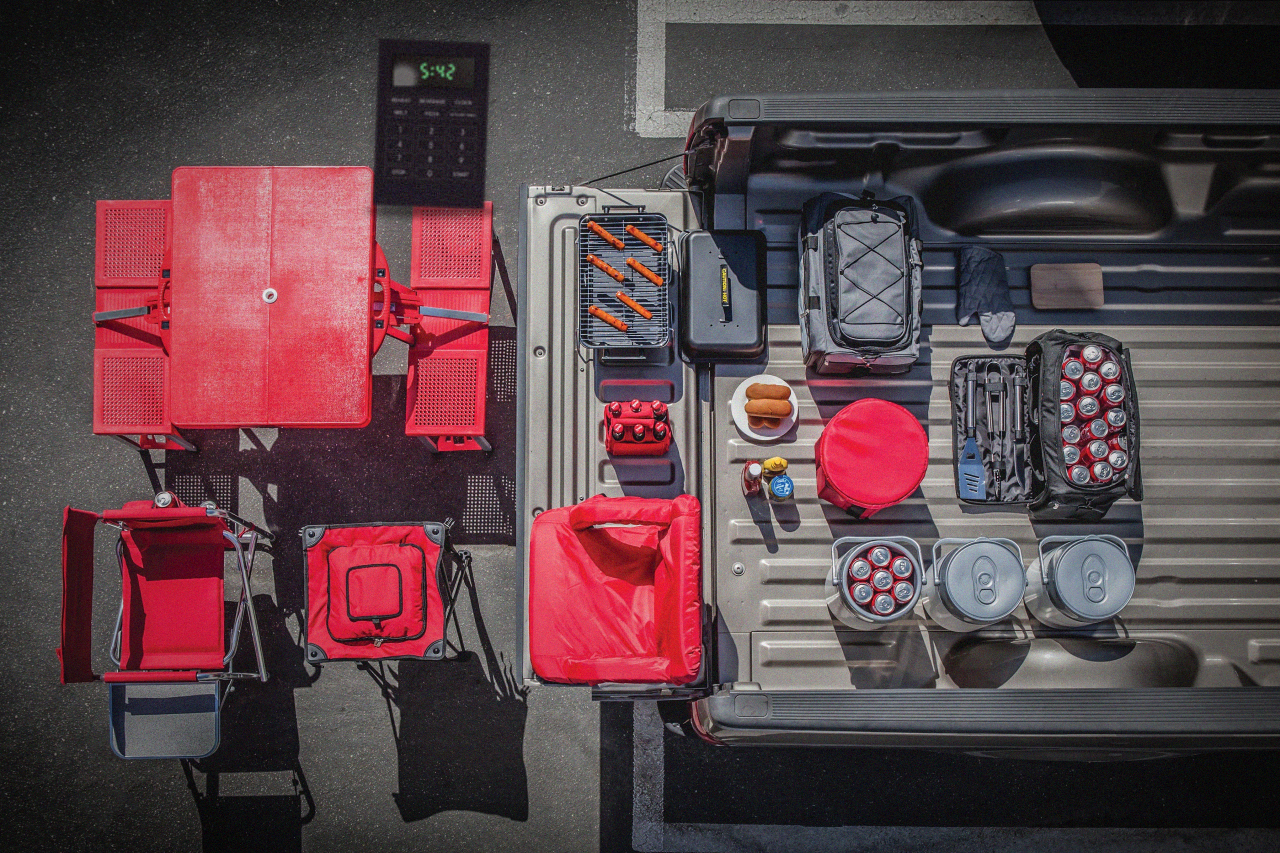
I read 5,42
